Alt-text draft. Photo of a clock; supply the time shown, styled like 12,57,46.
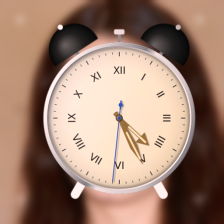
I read 4,25,31
